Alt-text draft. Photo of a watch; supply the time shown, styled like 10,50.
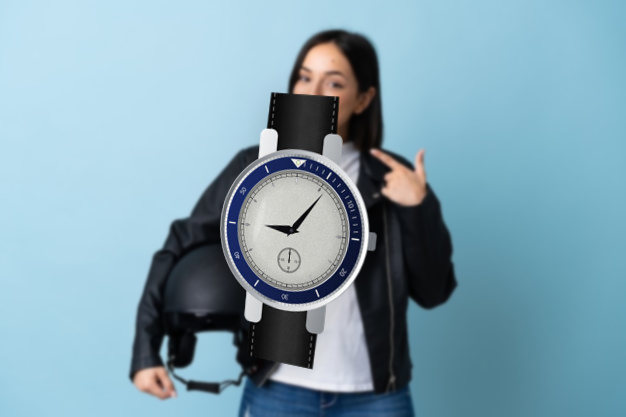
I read 9,06
